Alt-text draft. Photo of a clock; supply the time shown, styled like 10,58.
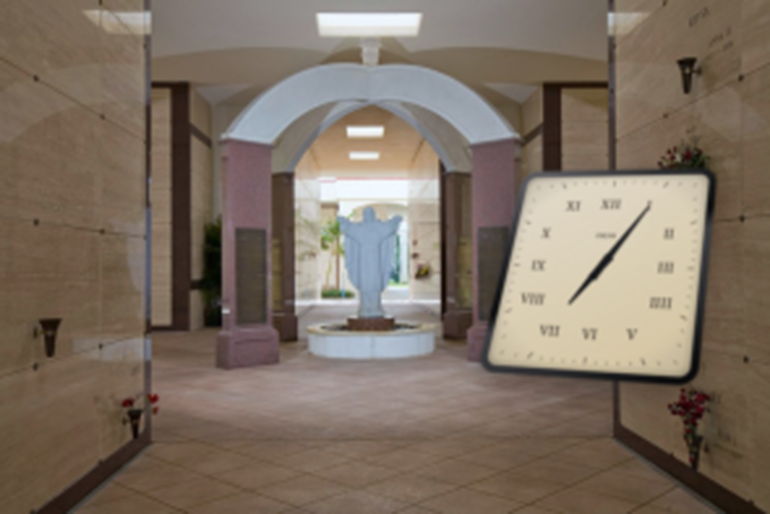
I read 7,05
